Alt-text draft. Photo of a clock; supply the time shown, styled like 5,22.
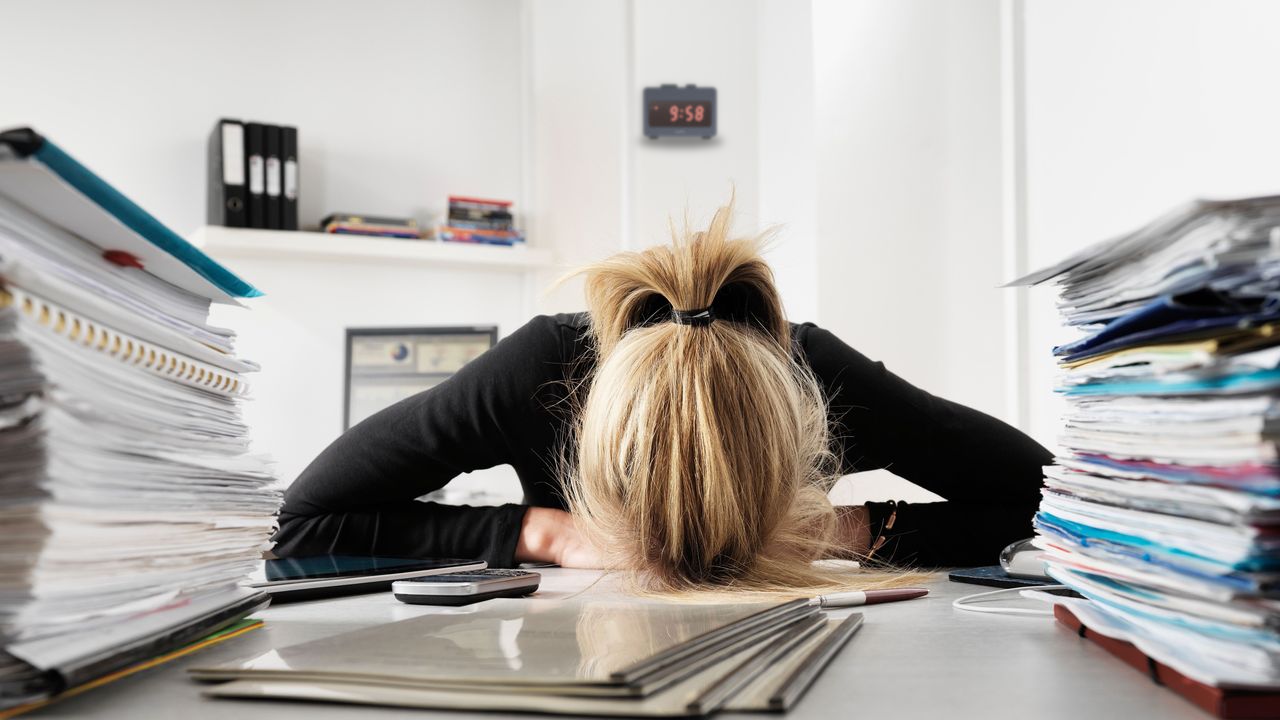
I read 9,58
